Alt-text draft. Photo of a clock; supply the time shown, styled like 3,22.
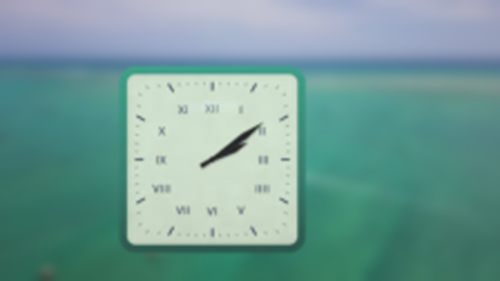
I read 2,09
